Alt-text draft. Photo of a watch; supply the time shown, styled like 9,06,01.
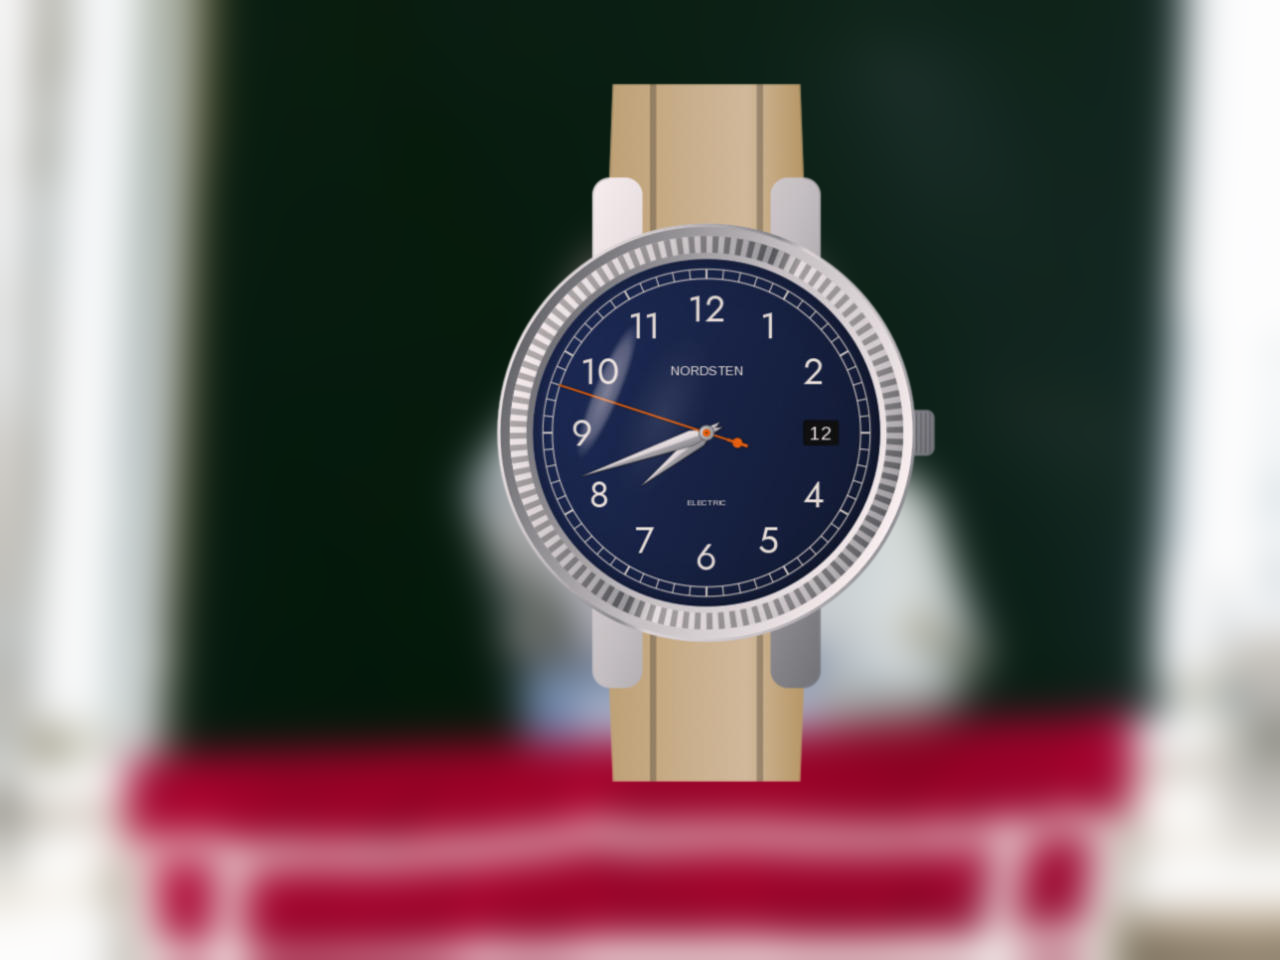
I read 7,41,48
